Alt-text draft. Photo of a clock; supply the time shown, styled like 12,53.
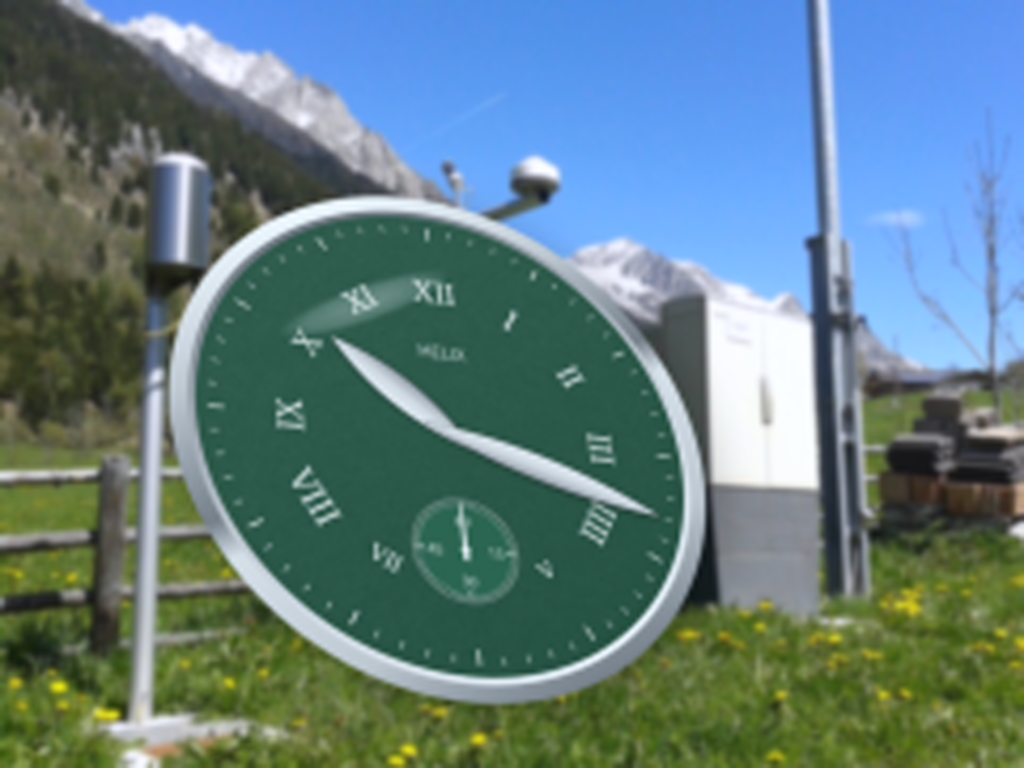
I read 10,18
